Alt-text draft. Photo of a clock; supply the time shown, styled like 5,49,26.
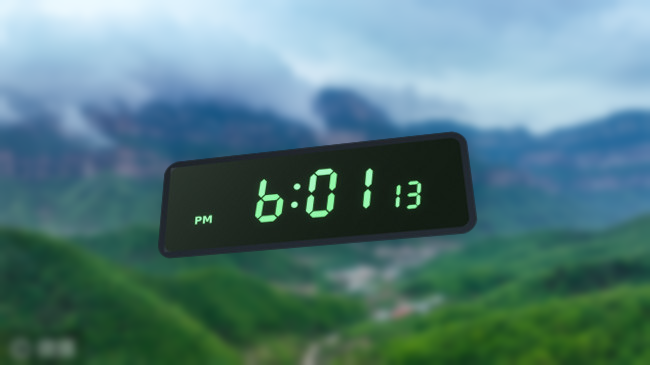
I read 6,01,13
